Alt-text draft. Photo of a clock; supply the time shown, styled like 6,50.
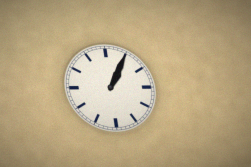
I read 1,05
